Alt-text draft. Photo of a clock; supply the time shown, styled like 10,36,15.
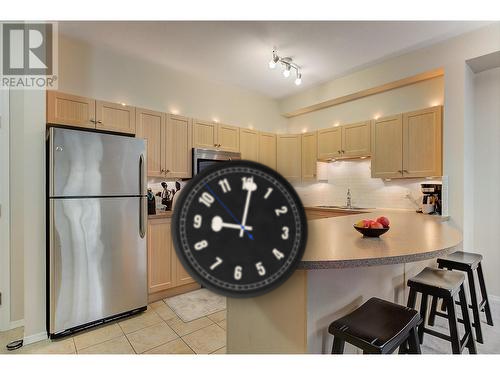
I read 9,00,52
